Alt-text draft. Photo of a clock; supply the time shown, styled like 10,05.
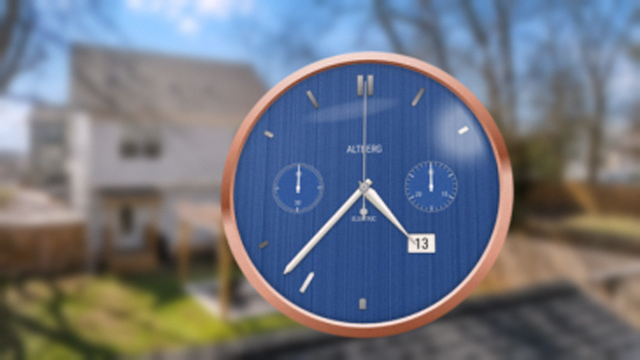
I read 4,37
